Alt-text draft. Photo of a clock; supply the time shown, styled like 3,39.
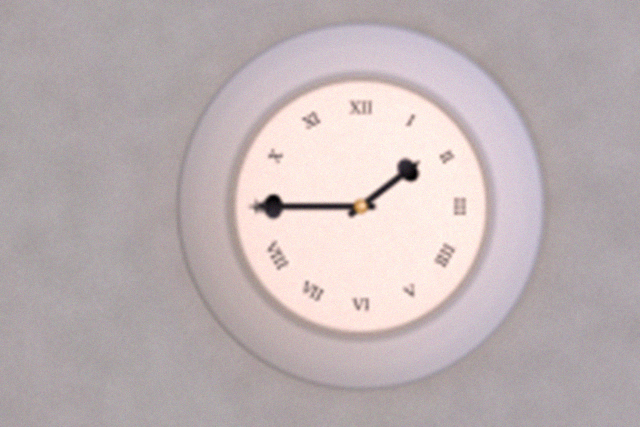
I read 1,45
